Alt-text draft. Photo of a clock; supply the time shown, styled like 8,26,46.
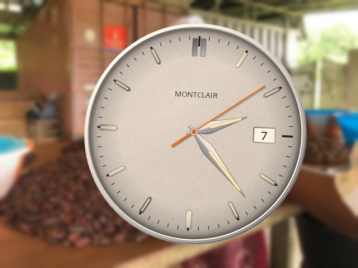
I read 2,23,09
